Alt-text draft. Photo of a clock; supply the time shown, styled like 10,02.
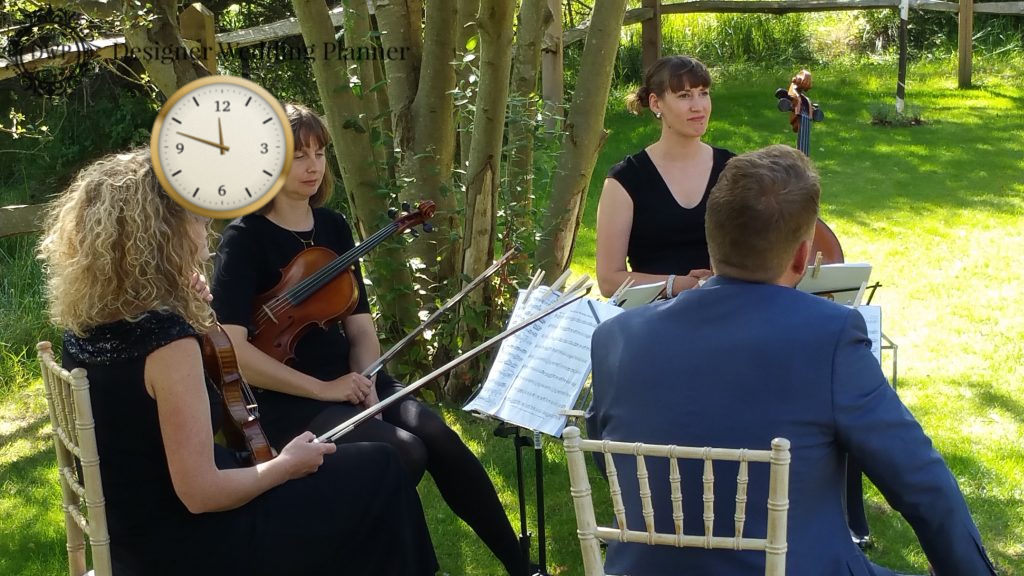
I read 11,48
